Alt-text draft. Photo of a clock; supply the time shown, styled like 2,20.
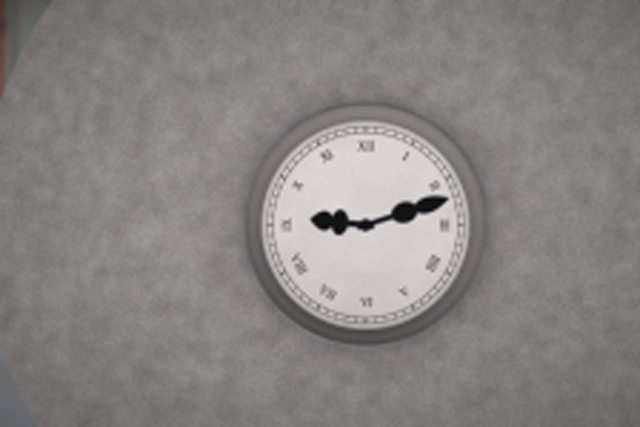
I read 9,12
